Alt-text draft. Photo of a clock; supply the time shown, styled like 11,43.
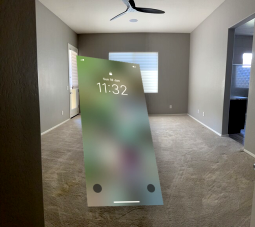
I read 11,32
